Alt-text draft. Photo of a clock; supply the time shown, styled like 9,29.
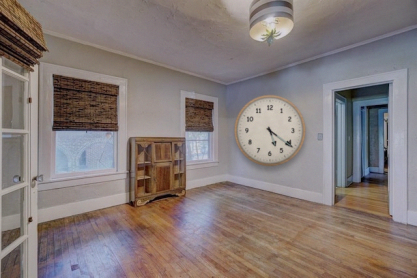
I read 5,21
